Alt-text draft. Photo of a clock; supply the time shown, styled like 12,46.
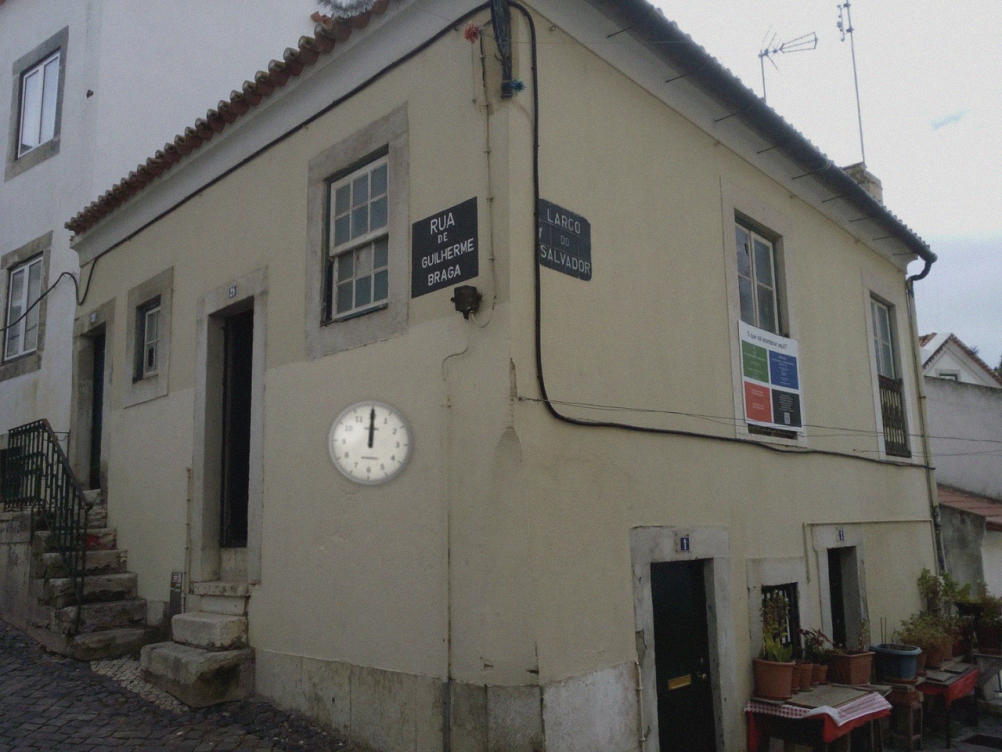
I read 12,00
